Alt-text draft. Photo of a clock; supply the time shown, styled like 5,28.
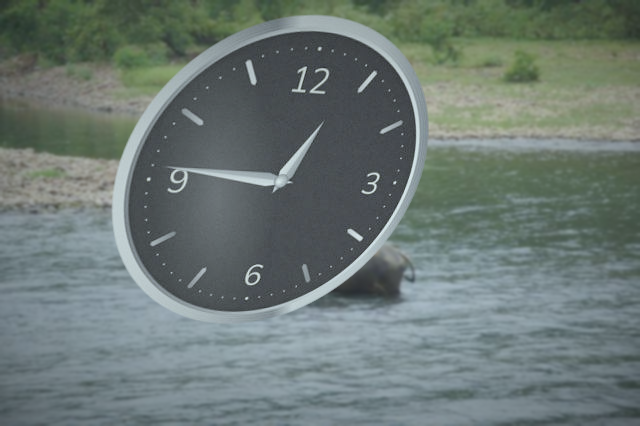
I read 12,46
